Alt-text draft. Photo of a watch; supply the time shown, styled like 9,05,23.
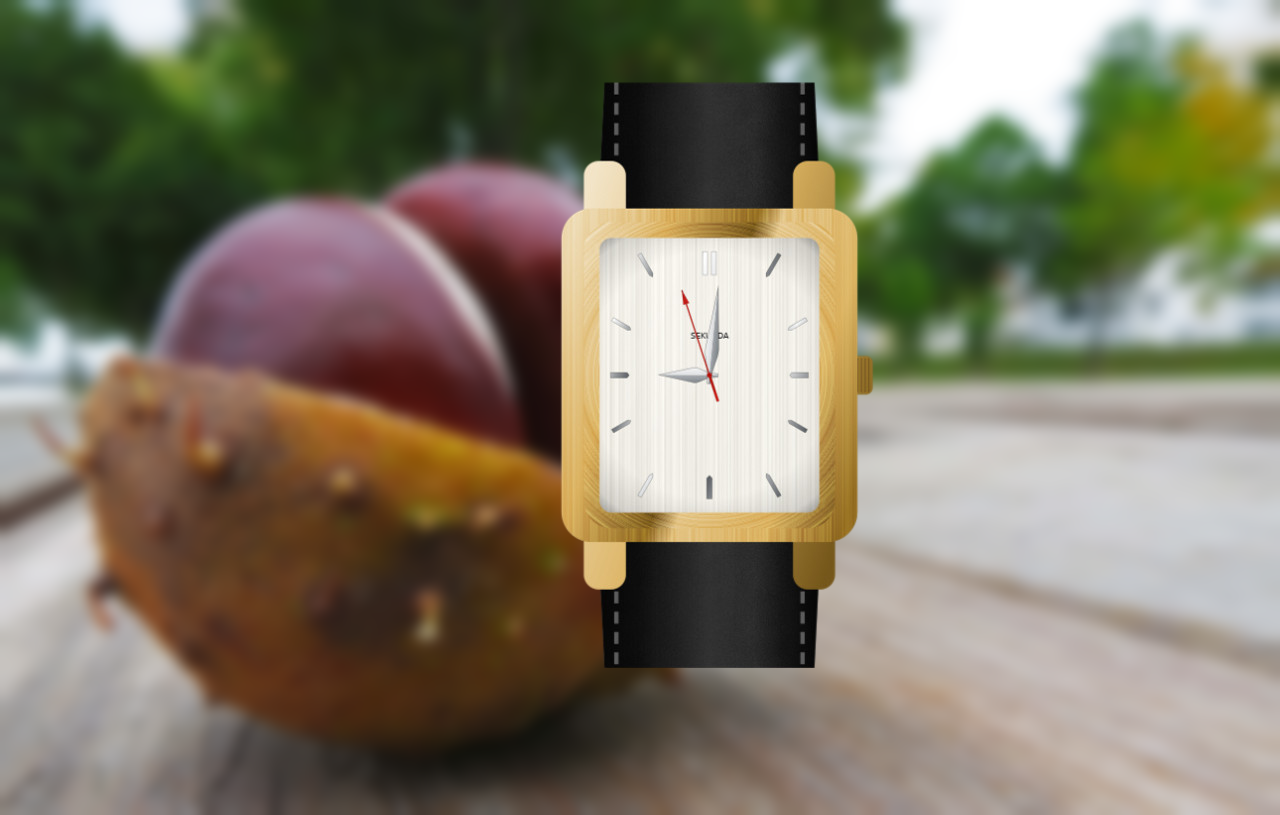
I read 9,00,57
